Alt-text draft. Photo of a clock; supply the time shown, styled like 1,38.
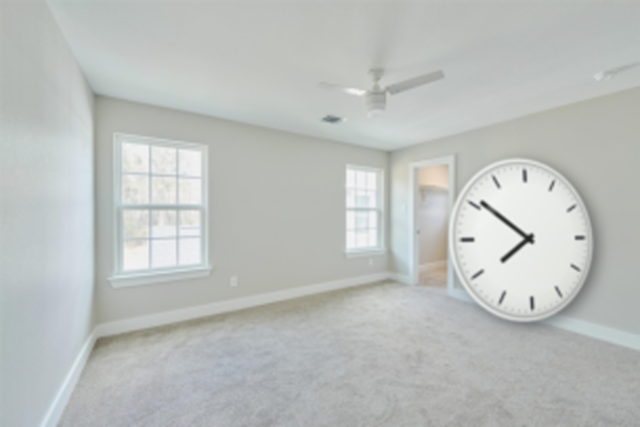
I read 7,51
